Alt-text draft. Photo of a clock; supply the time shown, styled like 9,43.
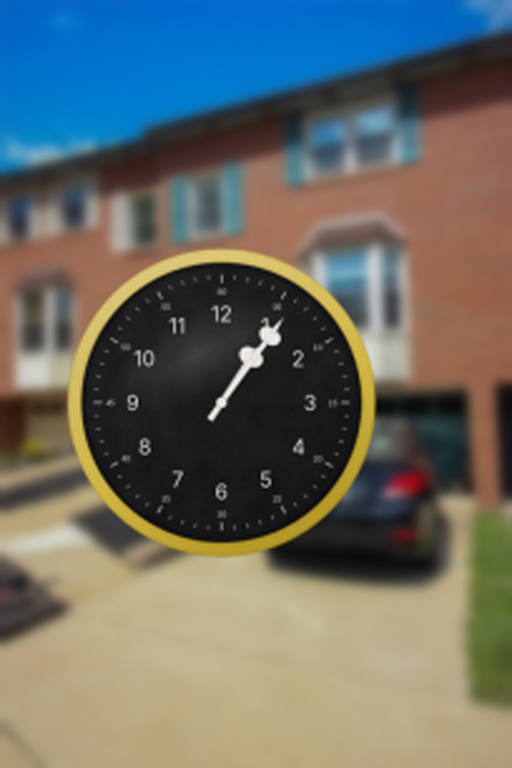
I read 1,06
